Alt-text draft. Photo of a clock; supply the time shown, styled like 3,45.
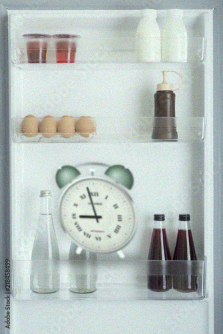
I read 8,58
